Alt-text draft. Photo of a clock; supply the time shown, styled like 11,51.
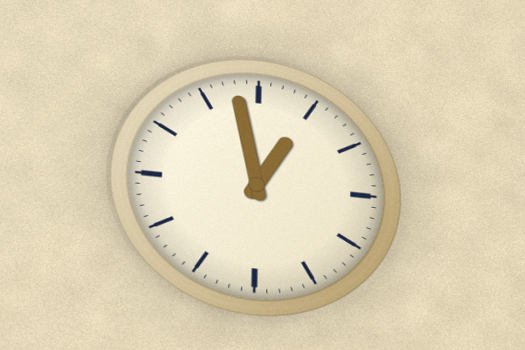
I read 12,58
